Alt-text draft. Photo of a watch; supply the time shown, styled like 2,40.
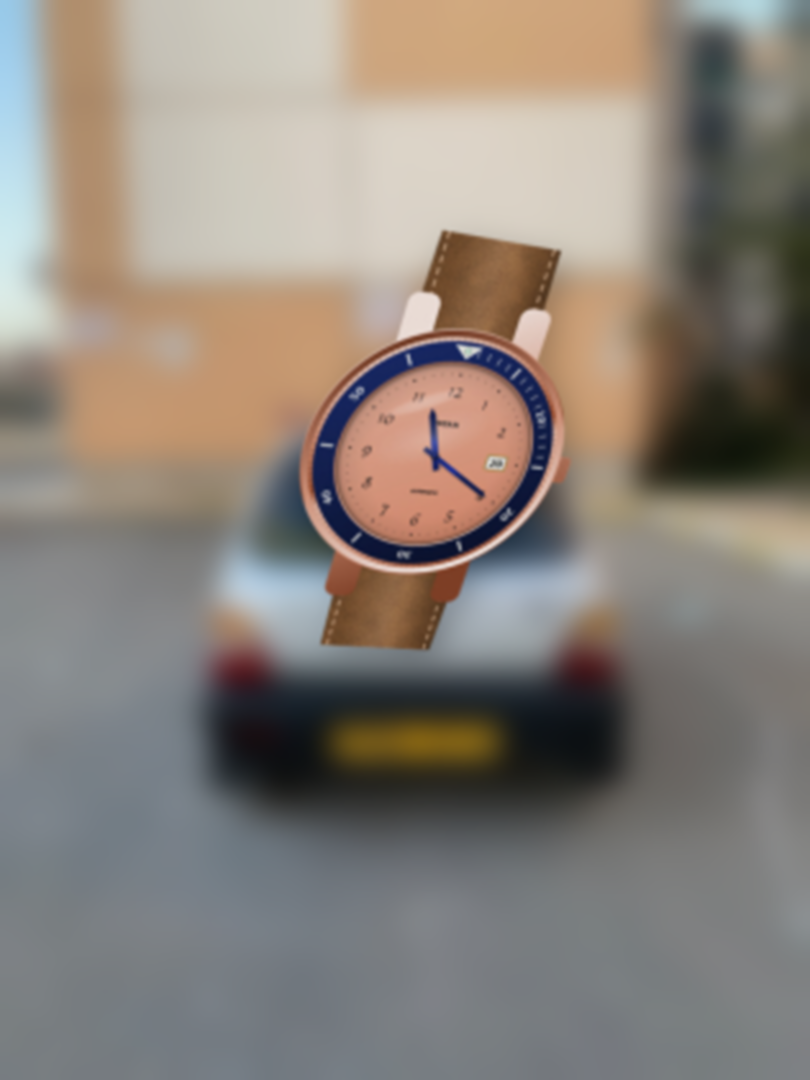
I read 11,20
